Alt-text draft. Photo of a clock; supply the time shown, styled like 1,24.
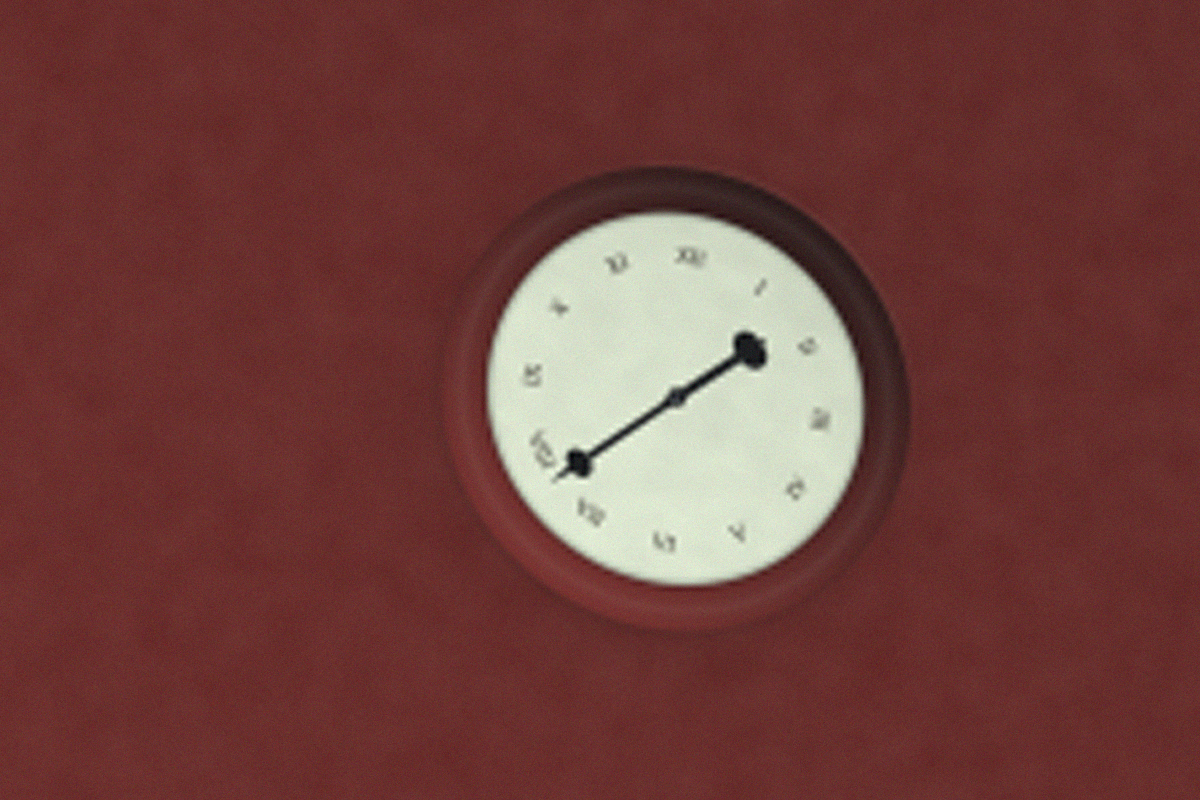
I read 1,38
